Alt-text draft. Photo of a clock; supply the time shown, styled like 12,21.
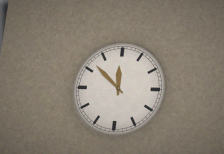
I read 11,52
